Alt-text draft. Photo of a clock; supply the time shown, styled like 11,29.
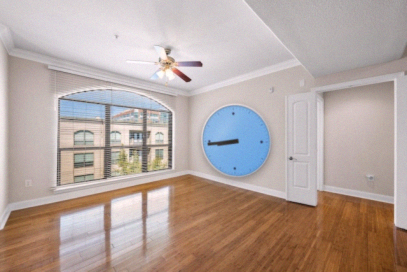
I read 8,44
